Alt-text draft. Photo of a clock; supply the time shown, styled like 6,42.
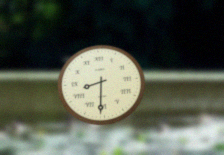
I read 8,31
